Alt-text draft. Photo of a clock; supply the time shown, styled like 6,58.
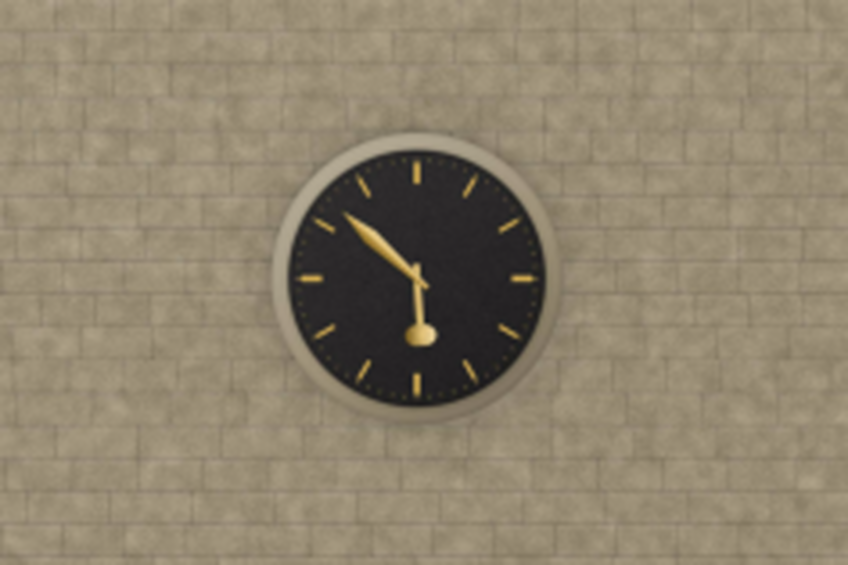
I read 5,52
